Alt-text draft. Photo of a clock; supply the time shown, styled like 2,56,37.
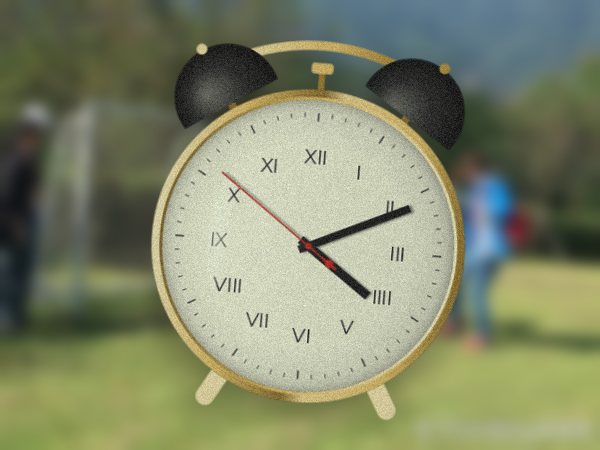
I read 4,10,51
